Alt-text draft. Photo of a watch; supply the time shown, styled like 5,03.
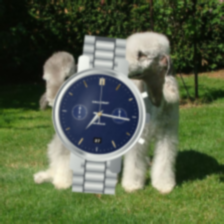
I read 7,16
